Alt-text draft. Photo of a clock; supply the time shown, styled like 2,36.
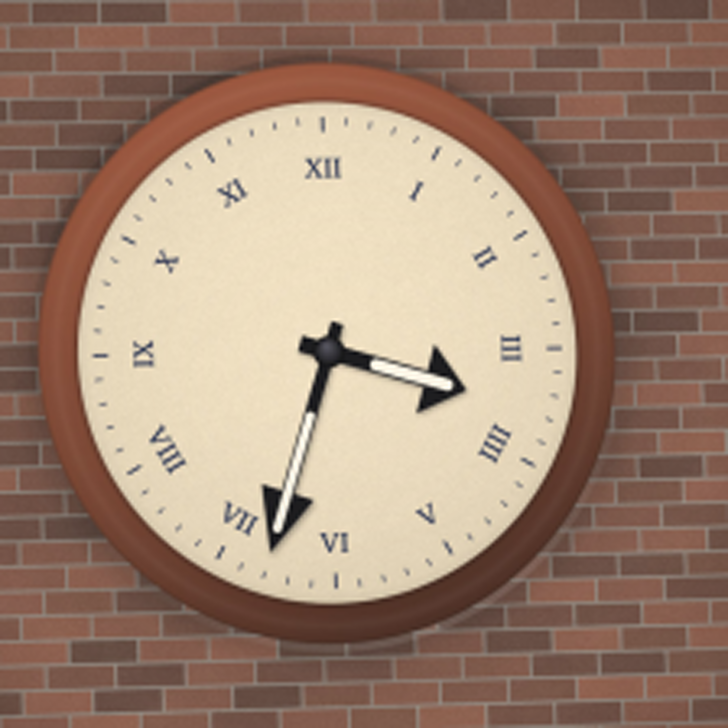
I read 3,33
